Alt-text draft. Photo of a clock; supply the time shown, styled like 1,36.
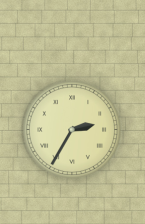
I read 2,35
